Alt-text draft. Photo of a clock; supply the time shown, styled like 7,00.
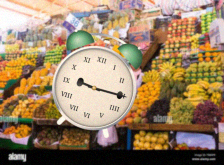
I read 9,15
